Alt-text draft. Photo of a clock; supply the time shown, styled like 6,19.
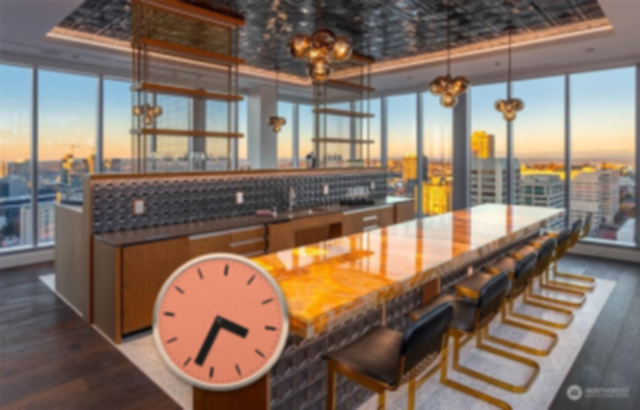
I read 3,33
